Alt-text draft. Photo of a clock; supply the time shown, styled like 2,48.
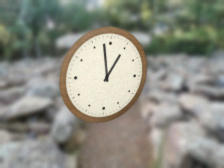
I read 12,58
